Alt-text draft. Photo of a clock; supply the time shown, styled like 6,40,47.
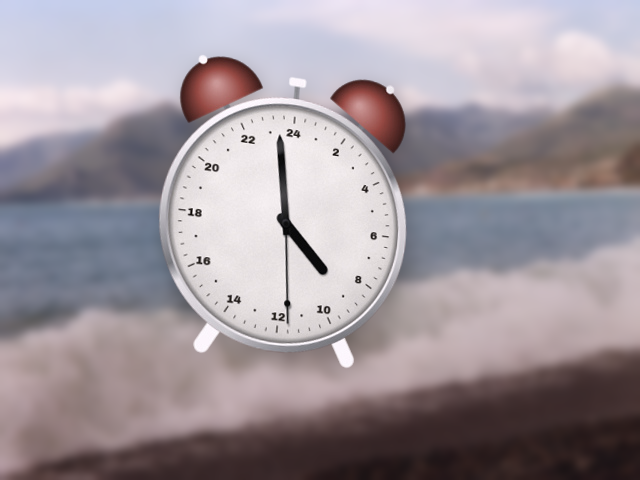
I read 8,58,29
